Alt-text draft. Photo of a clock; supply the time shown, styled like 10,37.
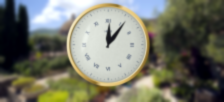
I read 12,06
